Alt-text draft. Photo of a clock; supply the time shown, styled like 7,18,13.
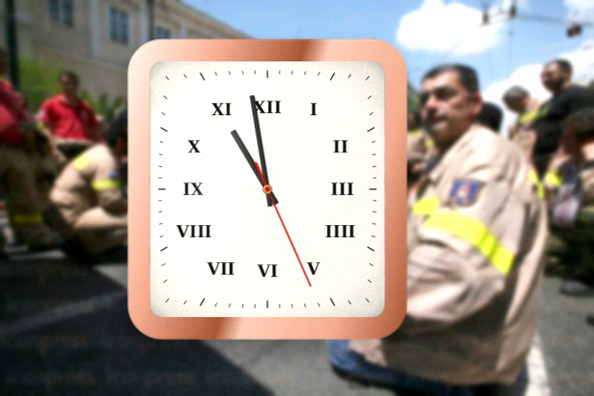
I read 10,58,26
